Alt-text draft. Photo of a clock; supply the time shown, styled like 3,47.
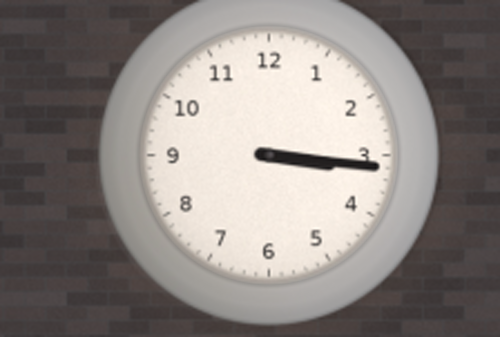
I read 3,16
